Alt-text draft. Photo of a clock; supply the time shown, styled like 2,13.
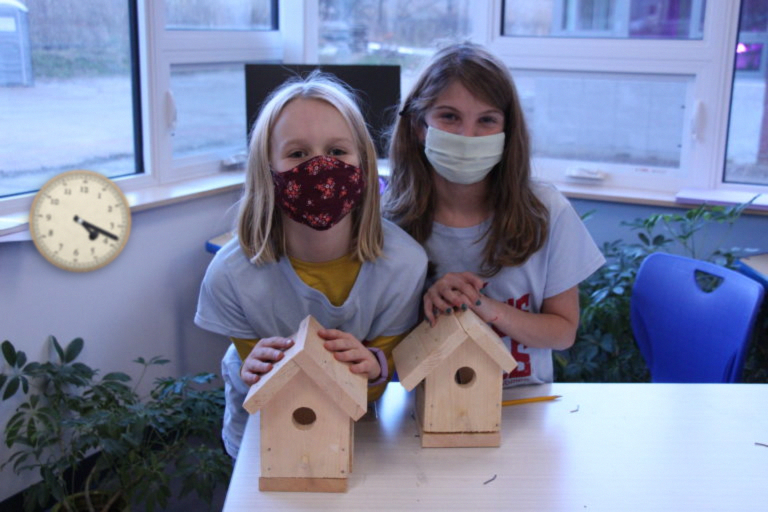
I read 4,18
